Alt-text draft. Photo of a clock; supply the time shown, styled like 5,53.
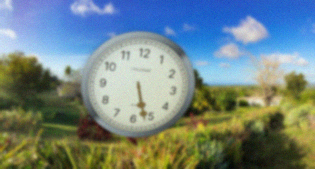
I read 5,27
